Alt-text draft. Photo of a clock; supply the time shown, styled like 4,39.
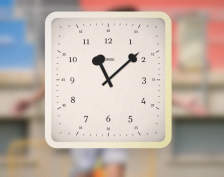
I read 11,08
